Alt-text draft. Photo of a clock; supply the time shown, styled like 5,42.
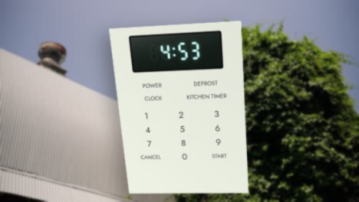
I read 4,53
